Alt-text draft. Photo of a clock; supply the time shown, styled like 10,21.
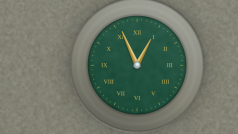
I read 12,56
